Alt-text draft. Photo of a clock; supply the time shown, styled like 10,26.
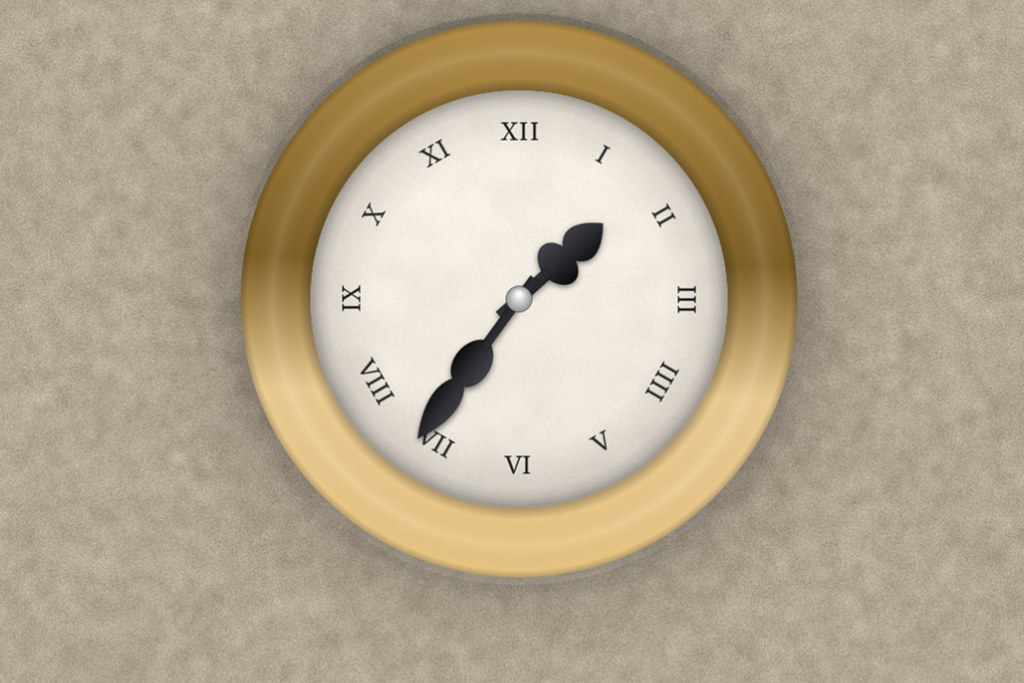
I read 1,36
